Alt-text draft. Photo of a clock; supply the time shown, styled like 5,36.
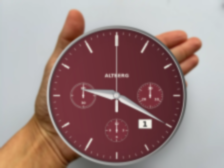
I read 9,20
